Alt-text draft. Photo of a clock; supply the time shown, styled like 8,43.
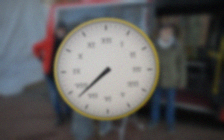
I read 7,38
